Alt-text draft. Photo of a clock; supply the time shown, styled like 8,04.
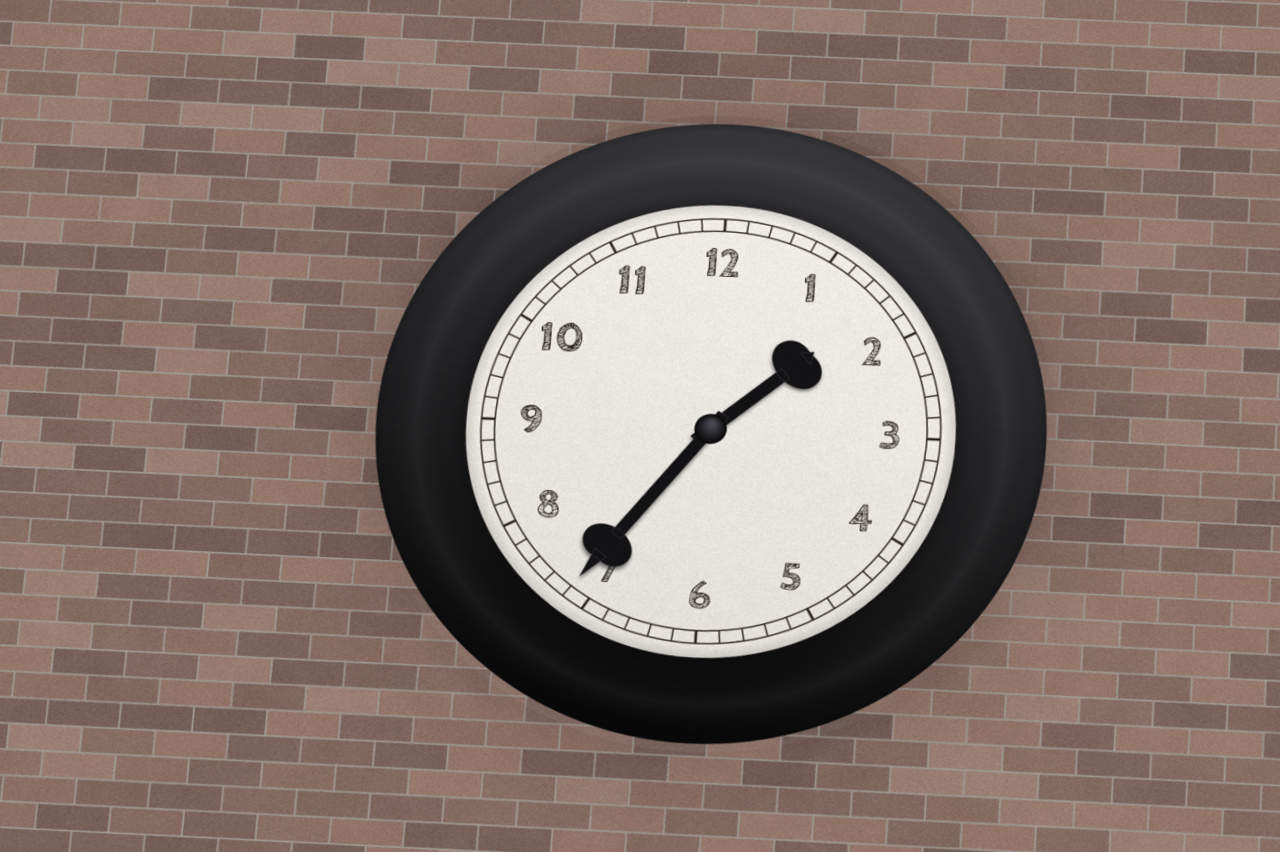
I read 1,36
